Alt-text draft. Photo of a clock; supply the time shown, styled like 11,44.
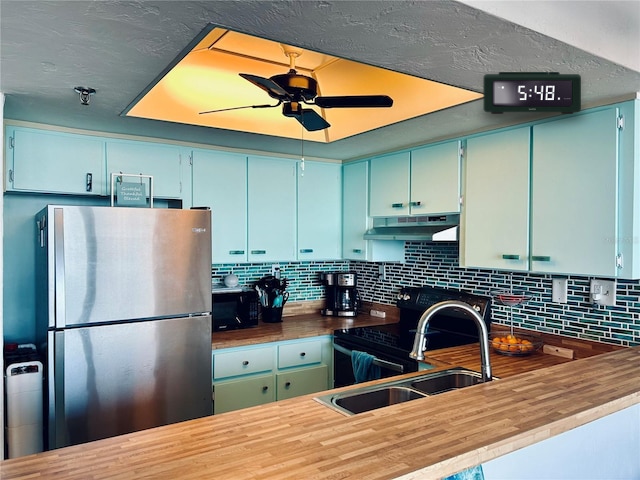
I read 5,48
